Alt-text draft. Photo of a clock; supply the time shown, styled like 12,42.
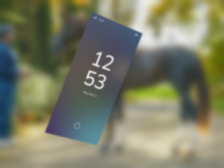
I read 12,53
